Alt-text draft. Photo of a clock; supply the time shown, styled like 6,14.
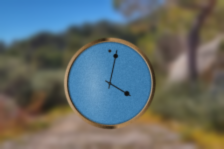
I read 4,02
